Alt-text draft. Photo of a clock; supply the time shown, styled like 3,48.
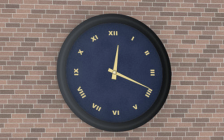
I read 12,19
